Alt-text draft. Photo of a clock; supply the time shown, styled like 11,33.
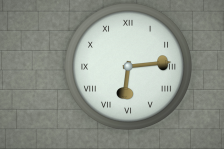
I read 6,14
